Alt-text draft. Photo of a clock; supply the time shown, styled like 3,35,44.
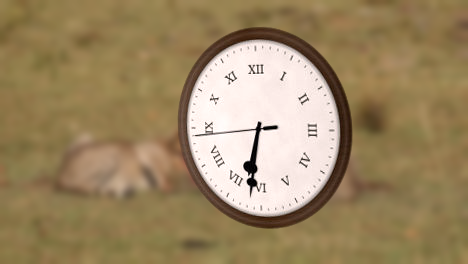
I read 6,31,44
